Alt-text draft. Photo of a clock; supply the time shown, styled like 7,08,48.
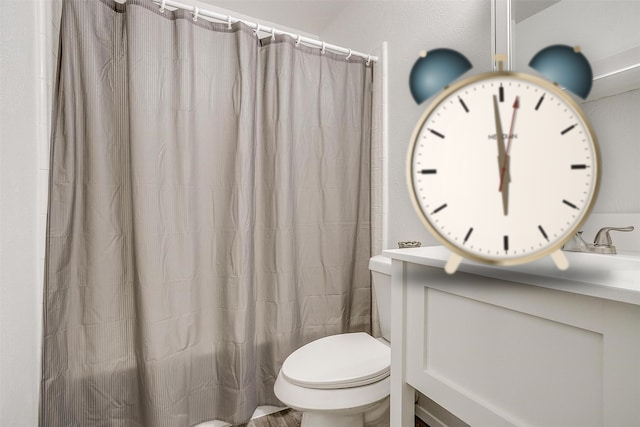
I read 5,59,02
